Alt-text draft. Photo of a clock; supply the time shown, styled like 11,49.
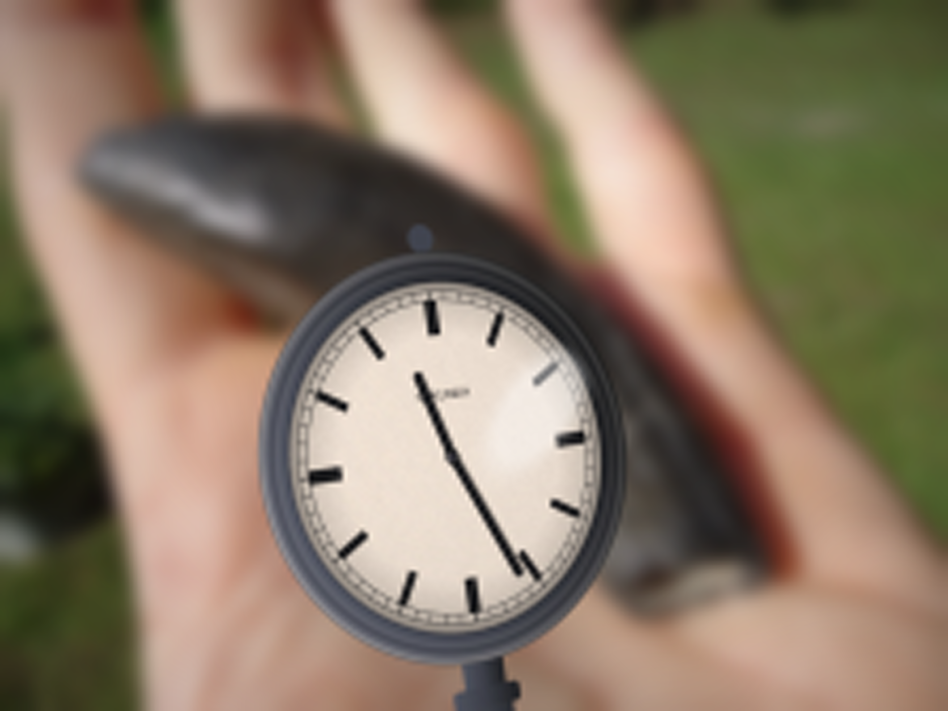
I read 11,26
